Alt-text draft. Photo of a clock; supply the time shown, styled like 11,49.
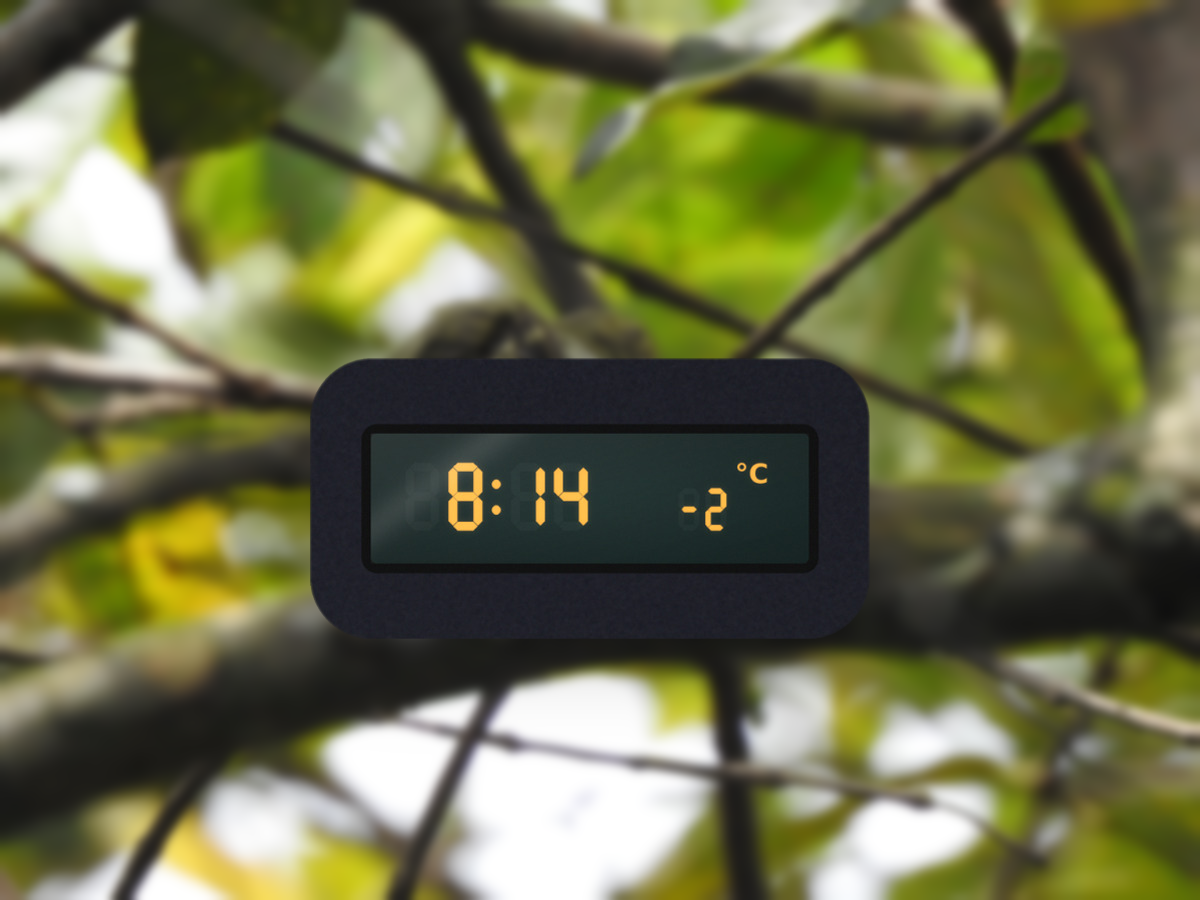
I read 8,14
